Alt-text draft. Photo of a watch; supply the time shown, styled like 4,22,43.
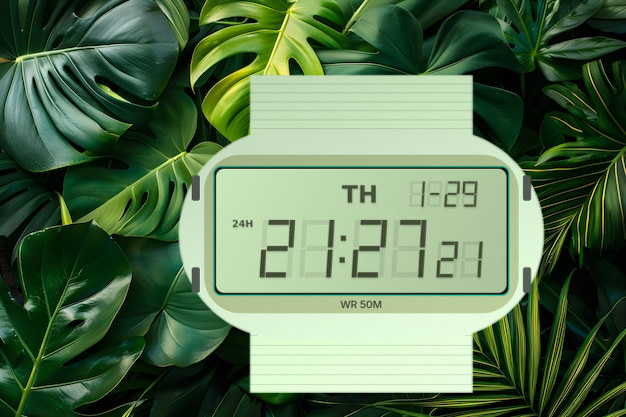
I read 21,27,21
